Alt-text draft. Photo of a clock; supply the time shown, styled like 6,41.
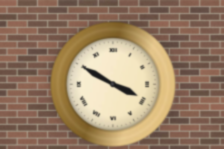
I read 3,50
